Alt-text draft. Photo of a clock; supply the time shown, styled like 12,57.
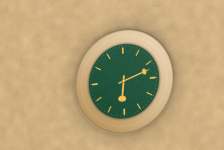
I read 6,12
